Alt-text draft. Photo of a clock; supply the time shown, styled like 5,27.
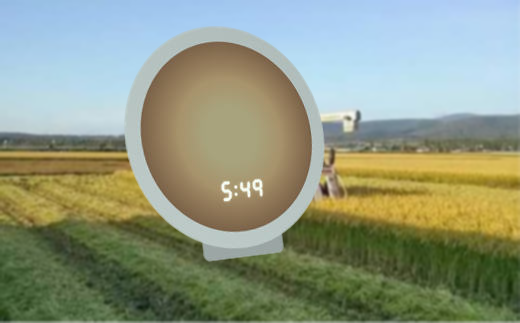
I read 5,49
